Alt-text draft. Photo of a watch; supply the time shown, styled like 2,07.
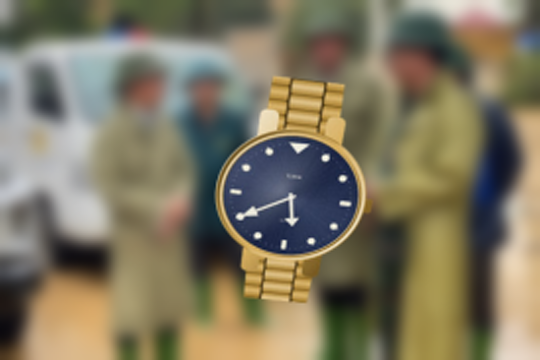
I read 5,40
